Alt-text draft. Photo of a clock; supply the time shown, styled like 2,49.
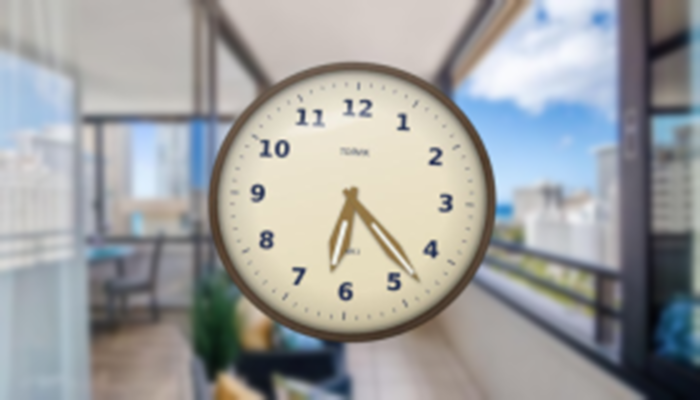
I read 6,23
